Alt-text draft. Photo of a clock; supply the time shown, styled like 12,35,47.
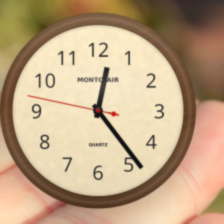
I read 12,23,47
